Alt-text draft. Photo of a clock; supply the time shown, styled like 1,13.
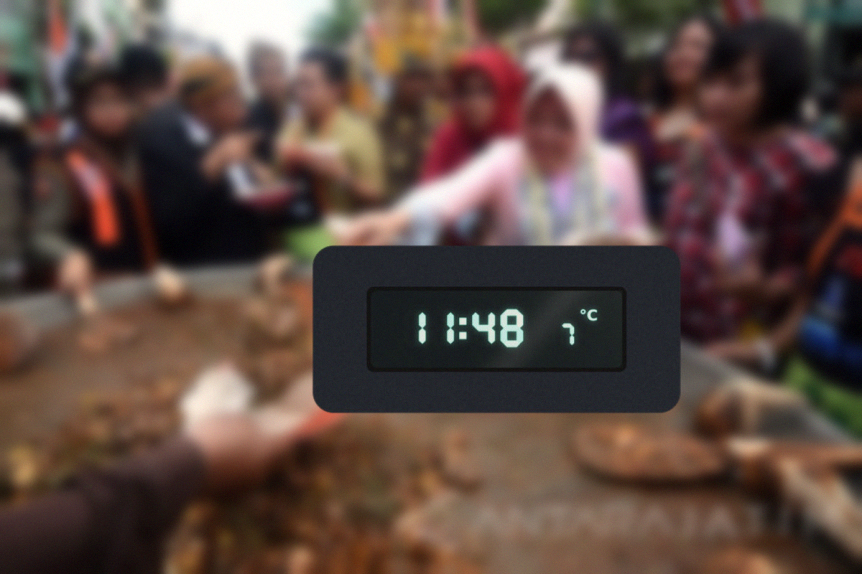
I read 11,48
